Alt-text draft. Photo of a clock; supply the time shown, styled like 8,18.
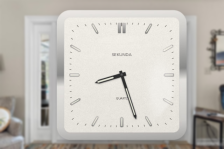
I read 8,27
